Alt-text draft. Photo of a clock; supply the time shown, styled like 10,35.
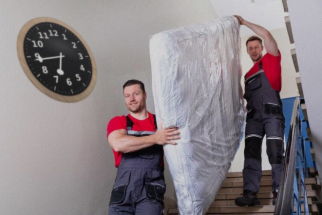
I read 6,44
